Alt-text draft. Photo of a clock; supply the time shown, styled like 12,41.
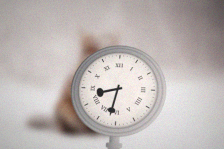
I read 8,32
